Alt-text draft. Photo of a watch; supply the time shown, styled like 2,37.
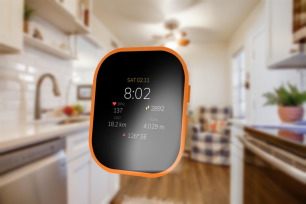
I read 8,02
